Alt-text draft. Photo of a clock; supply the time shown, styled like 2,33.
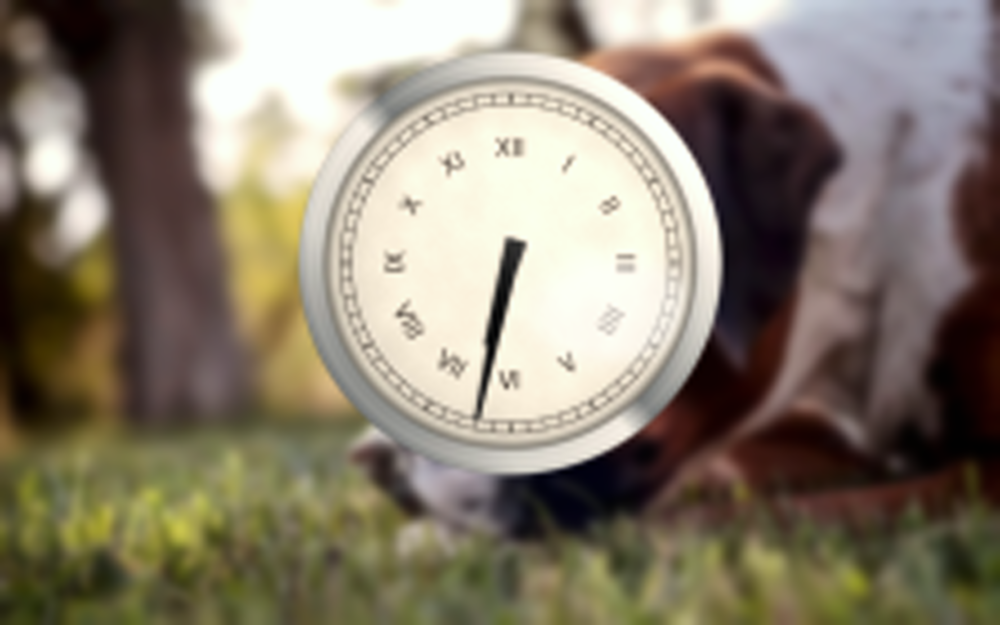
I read 6,32
